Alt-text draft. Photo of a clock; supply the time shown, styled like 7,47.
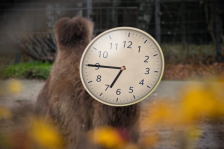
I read 6,45
